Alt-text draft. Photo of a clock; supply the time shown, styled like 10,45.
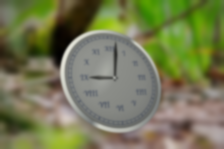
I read 9,02
